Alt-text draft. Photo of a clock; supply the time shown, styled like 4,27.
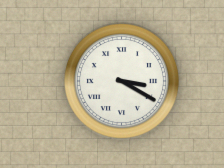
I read 3,20
